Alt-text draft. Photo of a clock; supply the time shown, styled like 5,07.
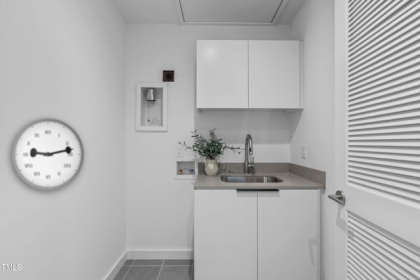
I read 9,13
